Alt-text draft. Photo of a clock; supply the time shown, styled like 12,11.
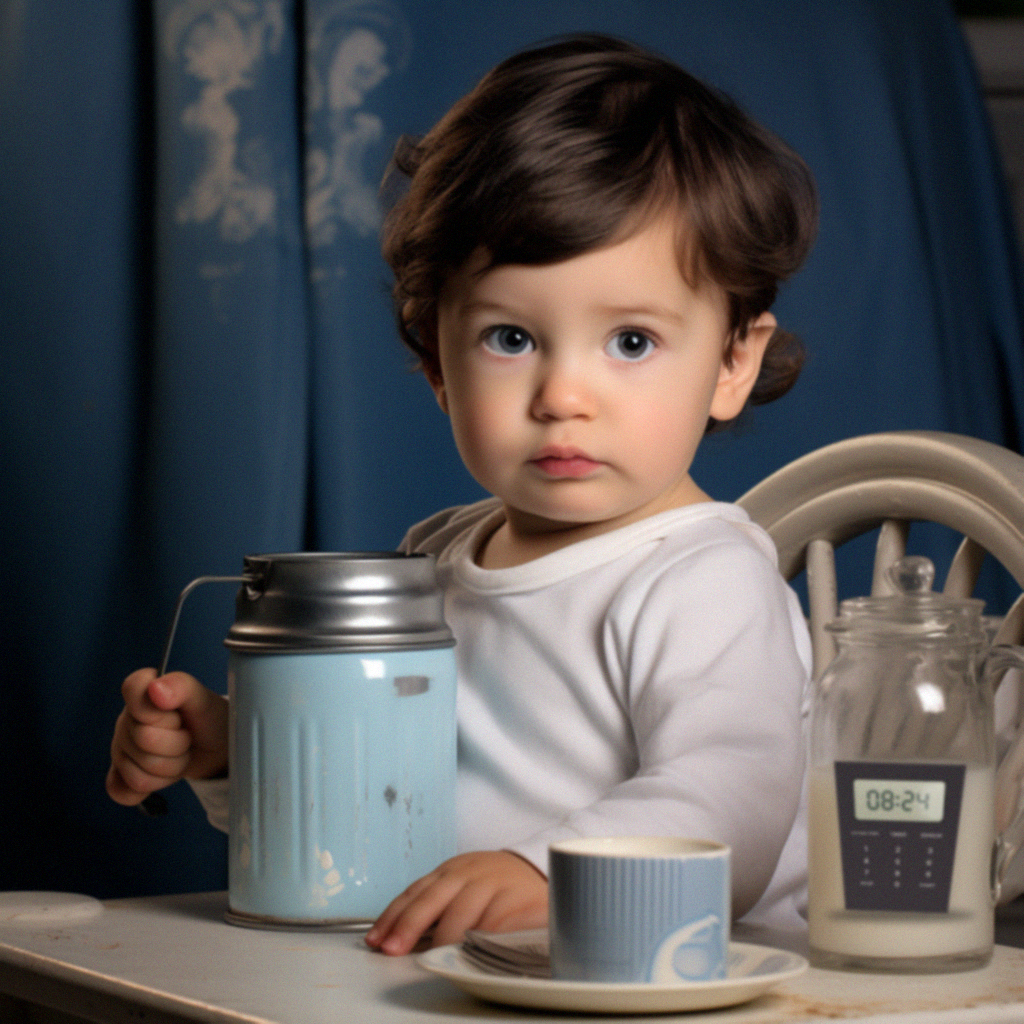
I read 8,24
